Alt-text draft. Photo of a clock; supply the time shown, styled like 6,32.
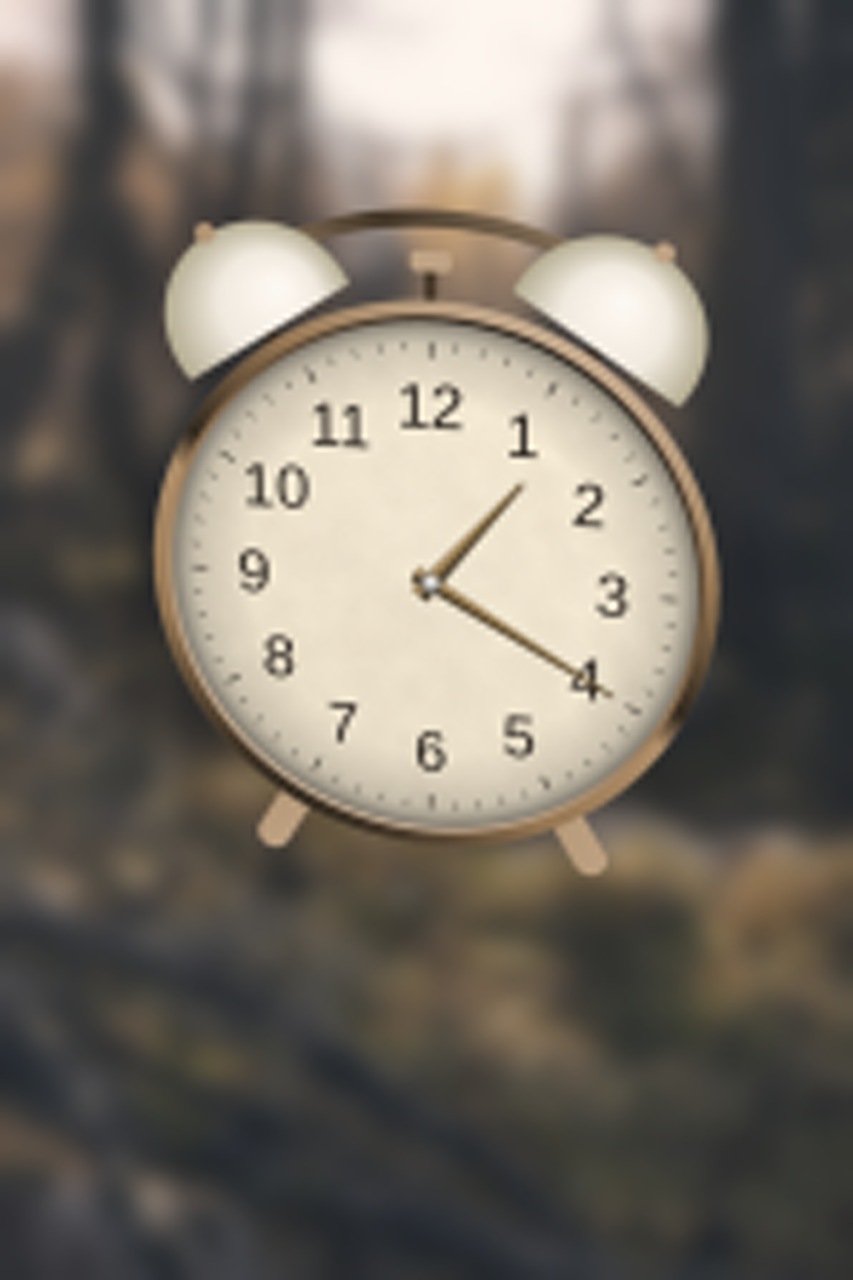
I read 1,20
